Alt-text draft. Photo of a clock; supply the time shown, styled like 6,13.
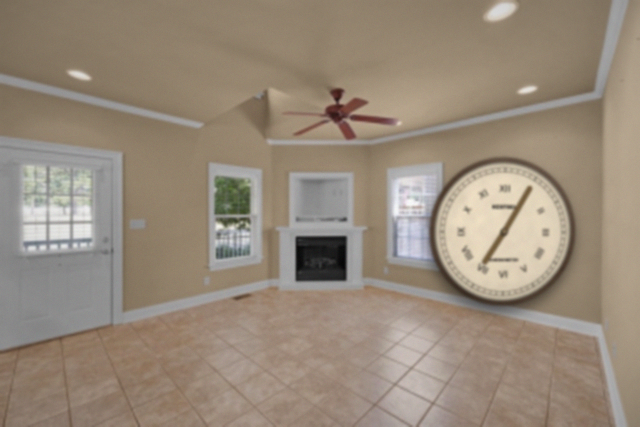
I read 7,05
